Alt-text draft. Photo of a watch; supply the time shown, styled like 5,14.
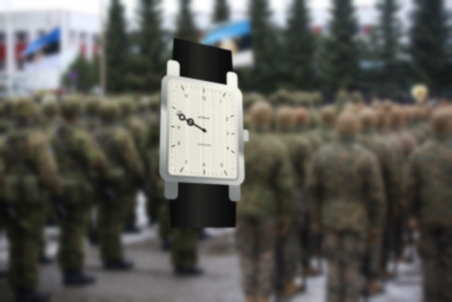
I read 9,49
